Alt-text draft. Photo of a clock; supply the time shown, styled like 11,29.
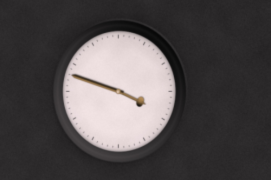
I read 3,48
